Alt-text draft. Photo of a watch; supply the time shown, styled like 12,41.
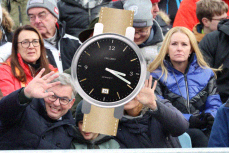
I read 3,19
